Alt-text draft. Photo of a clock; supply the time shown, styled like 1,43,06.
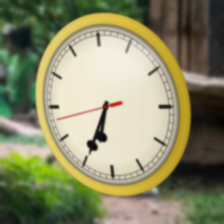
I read 6,34,43
